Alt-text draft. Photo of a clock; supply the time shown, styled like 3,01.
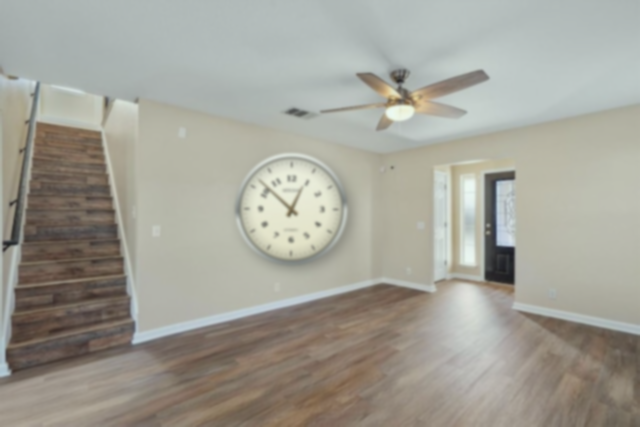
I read 12,52
